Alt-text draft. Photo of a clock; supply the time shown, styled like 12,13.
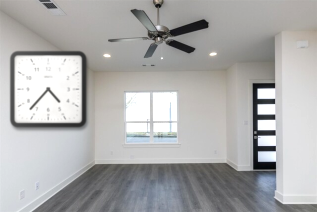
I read 4,37
